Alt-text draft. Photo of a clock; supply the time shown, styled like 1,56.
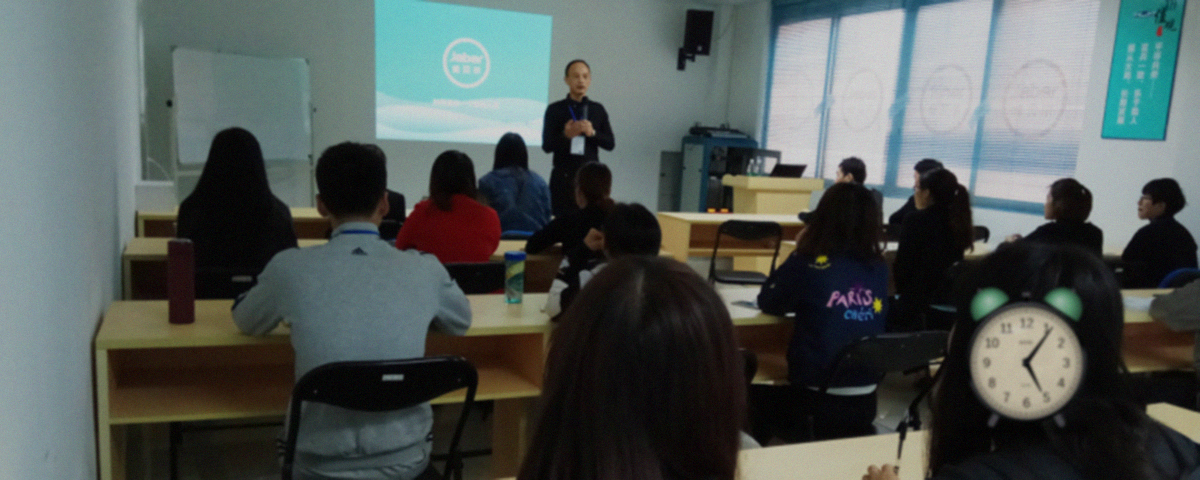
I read 5,06
